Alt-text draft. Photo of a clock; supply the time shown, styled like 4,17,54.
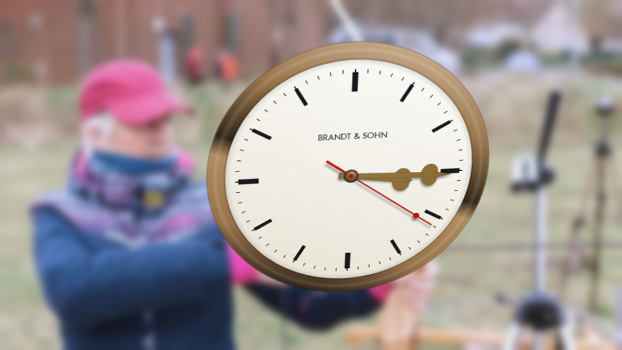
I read 3,15,21
